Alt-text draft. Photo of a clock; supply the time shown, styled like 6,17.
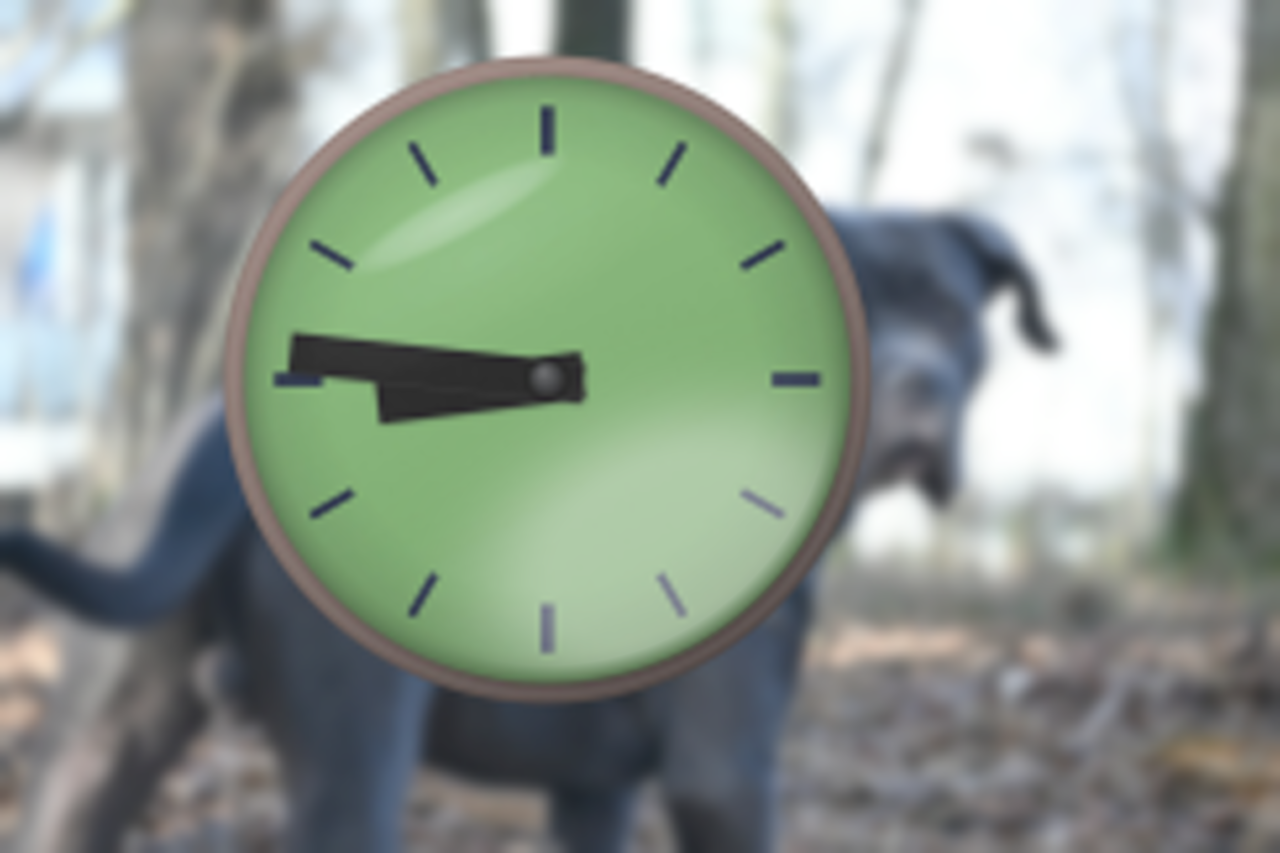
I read 8,46
